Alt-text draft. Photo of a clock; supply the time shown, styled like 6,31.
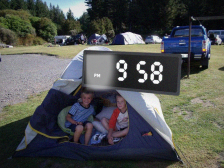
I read 9,58
